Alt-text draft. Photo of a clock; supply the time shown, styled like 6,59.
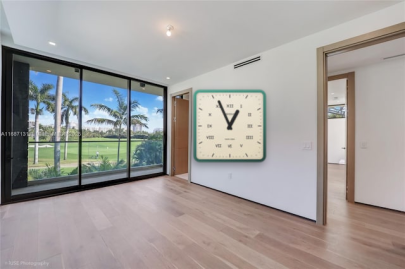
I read 12,56
